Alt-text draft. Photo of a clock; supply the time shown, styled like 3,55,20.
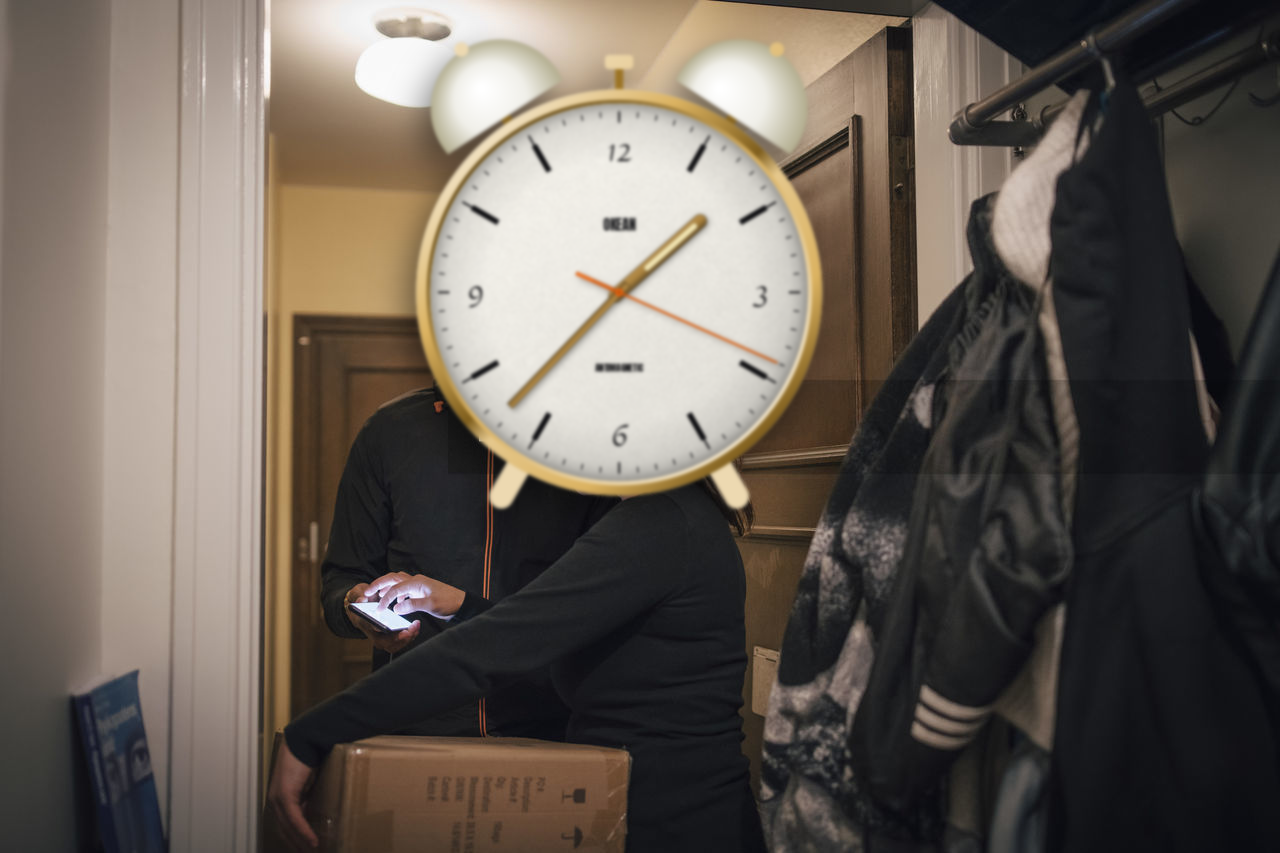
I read 1,37,19
